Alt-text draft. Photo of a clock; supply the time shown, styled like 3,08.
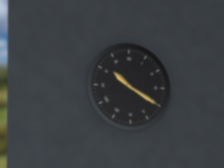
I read 10,20
